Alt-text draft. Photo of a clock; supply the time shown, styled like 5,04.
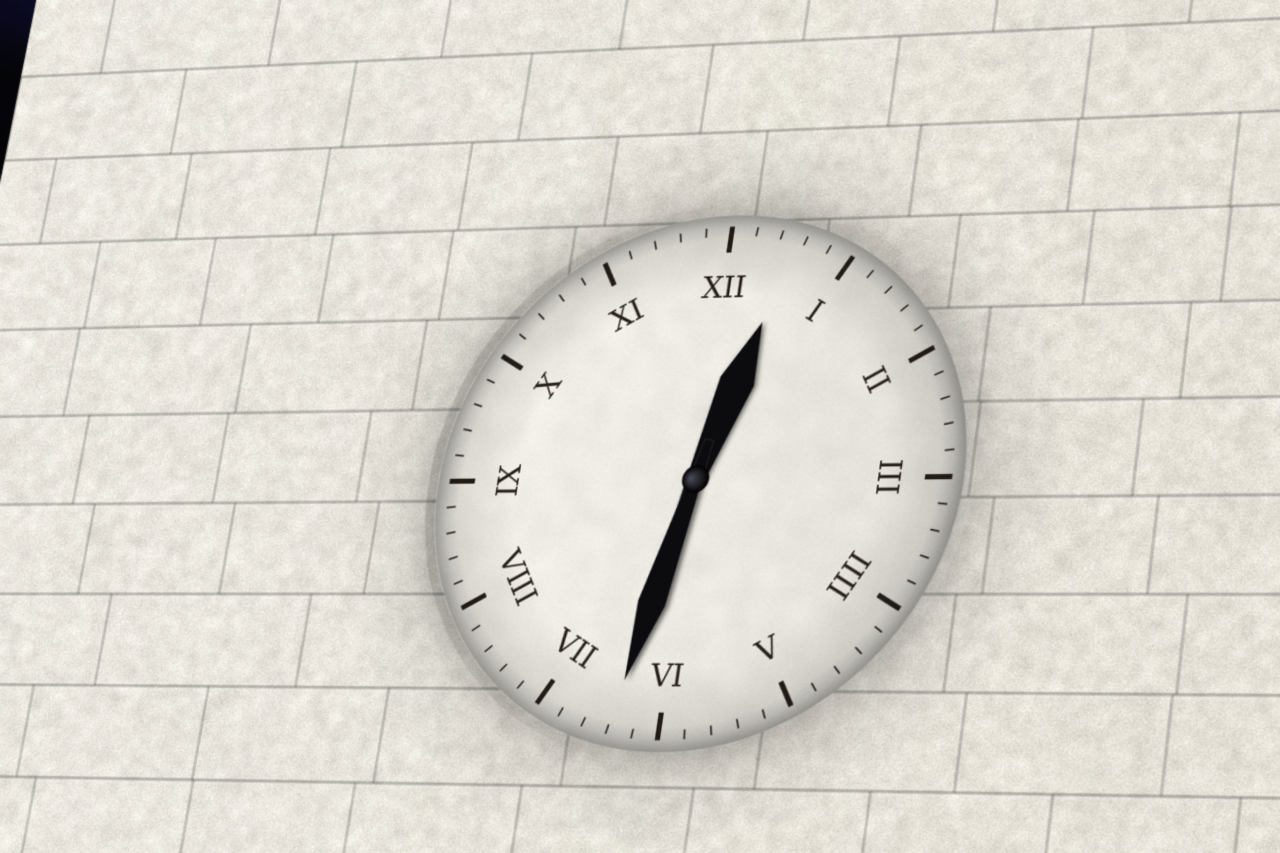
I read 12,32
